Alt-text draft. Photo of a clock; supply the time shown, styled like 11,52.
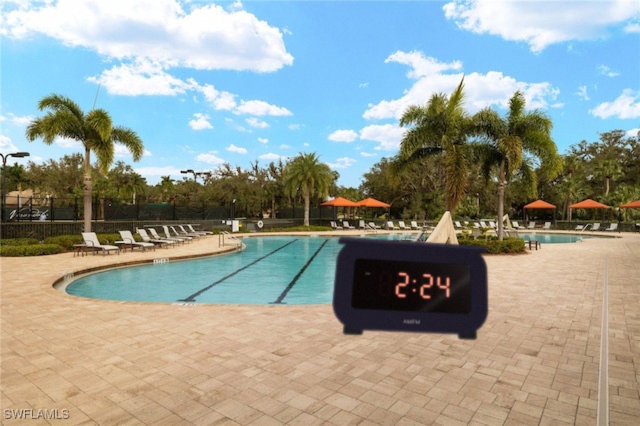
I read 2,24
